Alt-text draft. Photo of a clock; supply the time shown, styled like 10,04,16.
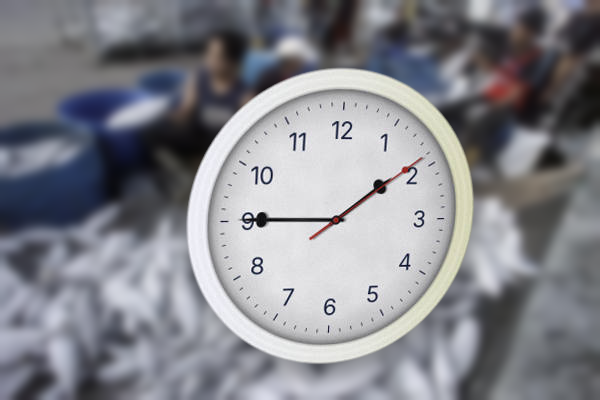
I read 1,45,09
